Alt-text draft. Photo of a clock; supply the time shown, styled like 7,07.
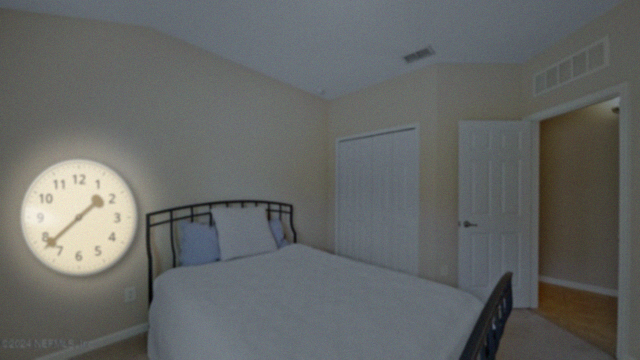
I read 1,38
